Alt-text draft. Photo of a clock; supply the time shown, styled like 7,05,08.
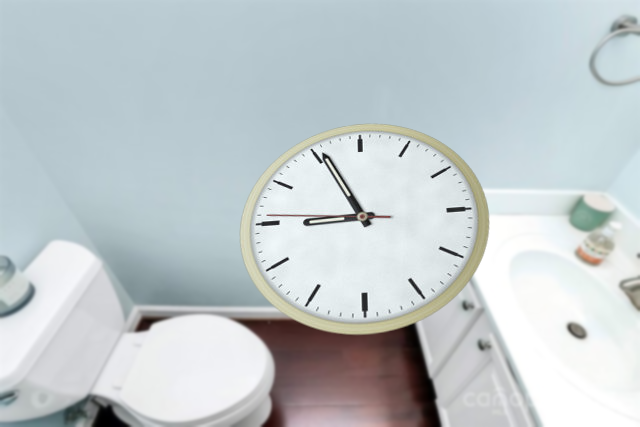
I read 8,55,46
